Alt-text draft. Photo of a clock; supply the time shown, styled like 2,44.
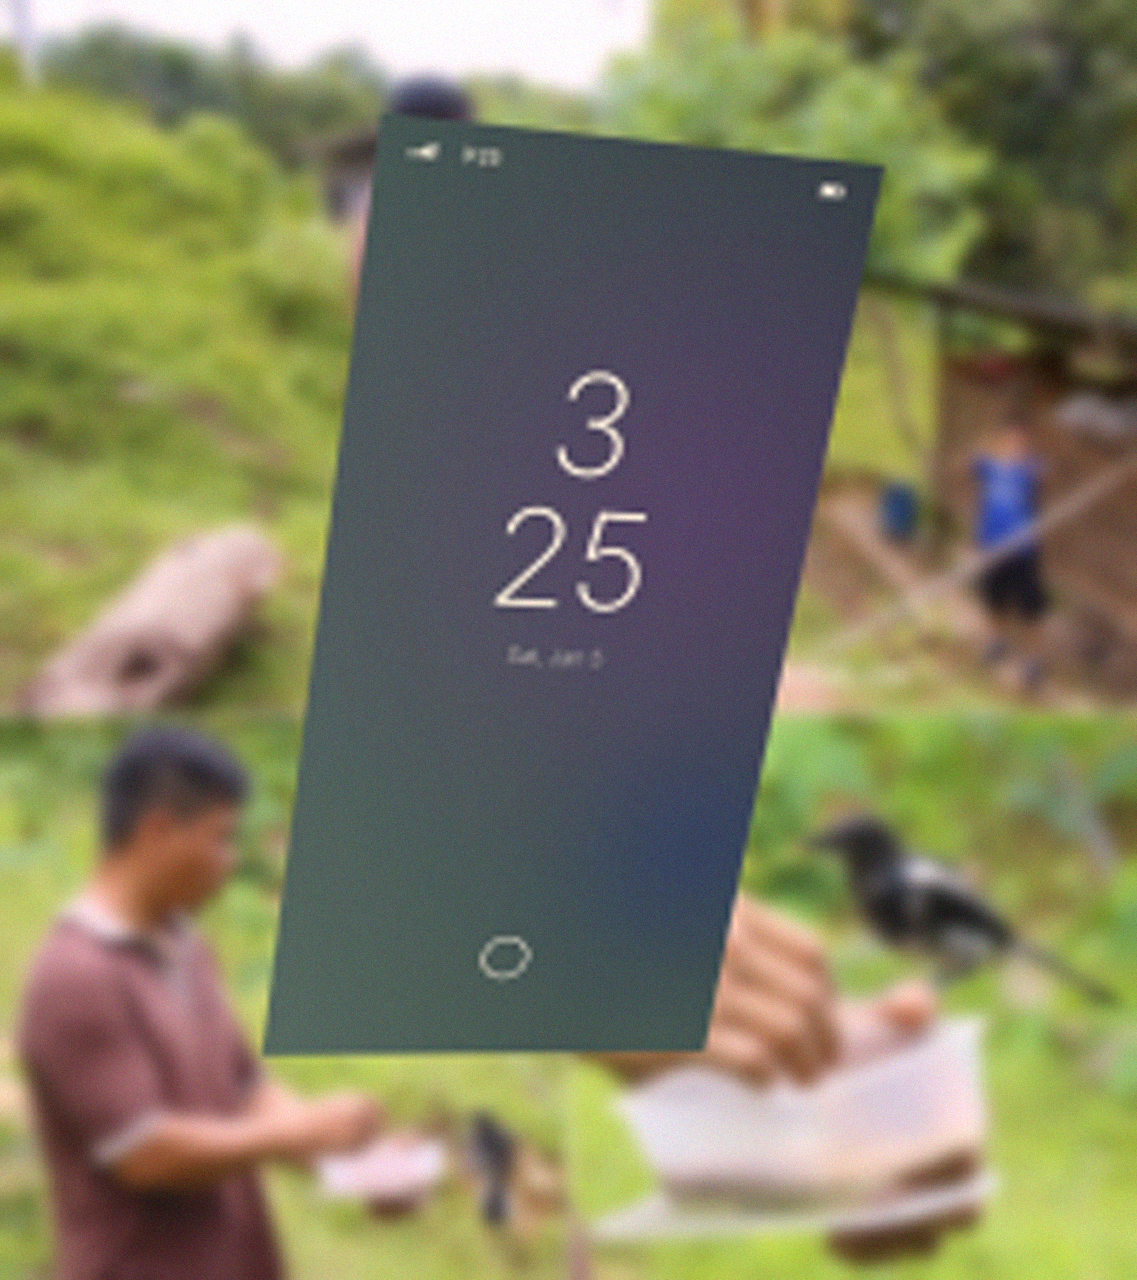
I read 3,25
